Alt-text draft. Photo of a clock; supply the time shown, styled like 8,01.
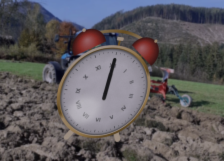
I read 12,00
